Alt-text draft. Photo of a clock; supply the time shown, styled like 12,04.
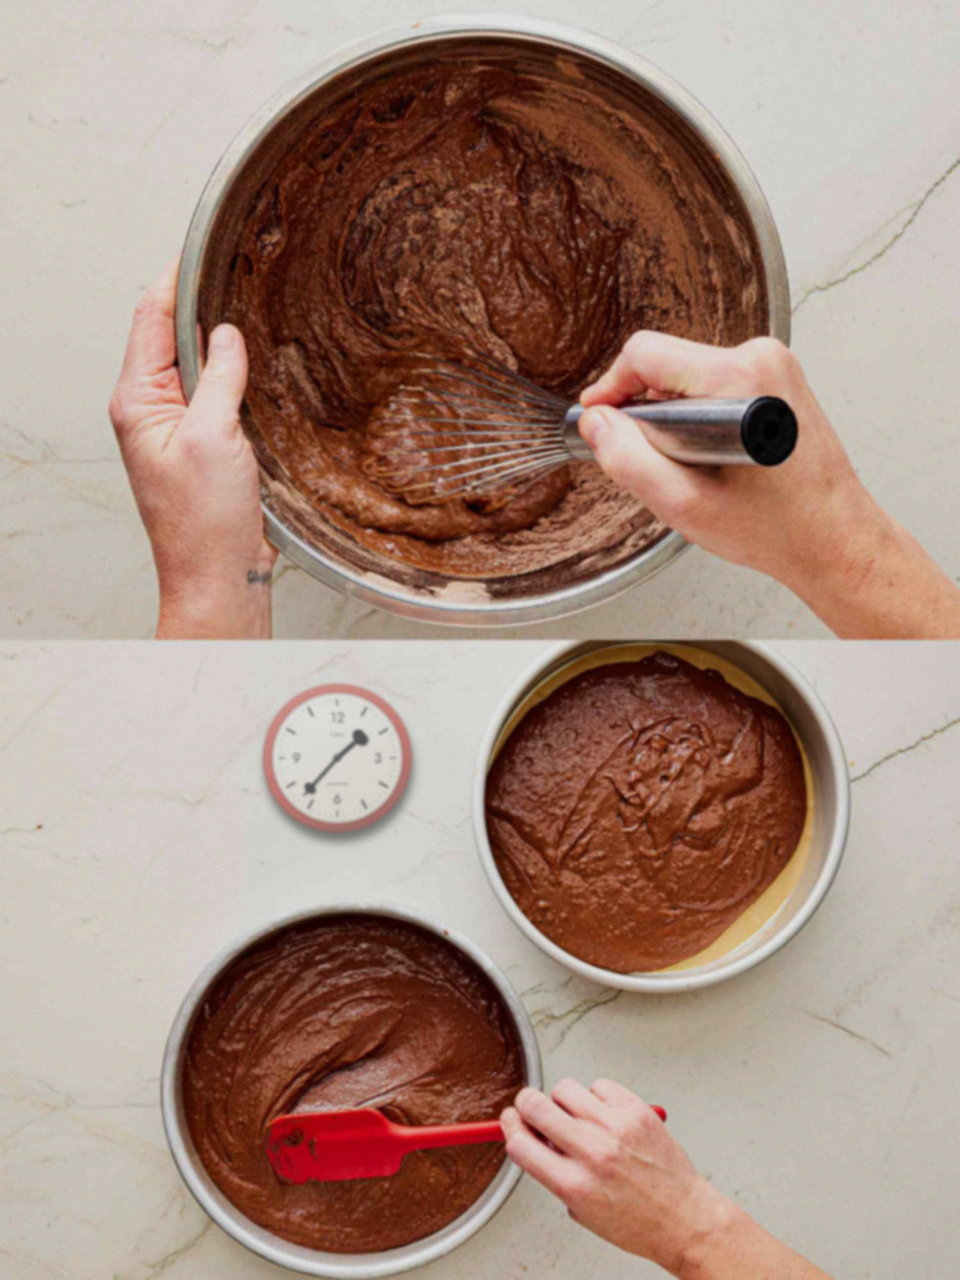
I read 1,37
